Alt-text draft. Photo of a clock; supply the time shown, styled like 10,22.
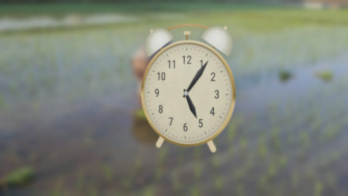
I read 5,06
